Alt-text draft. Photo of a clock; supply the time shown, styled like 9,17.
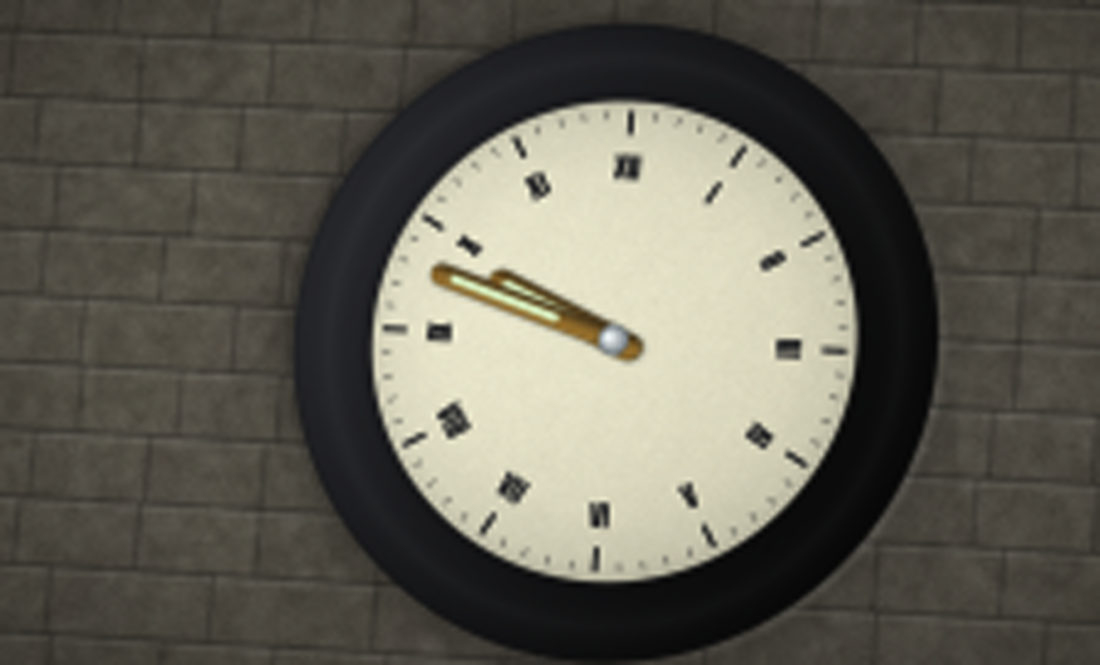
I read 9,48
